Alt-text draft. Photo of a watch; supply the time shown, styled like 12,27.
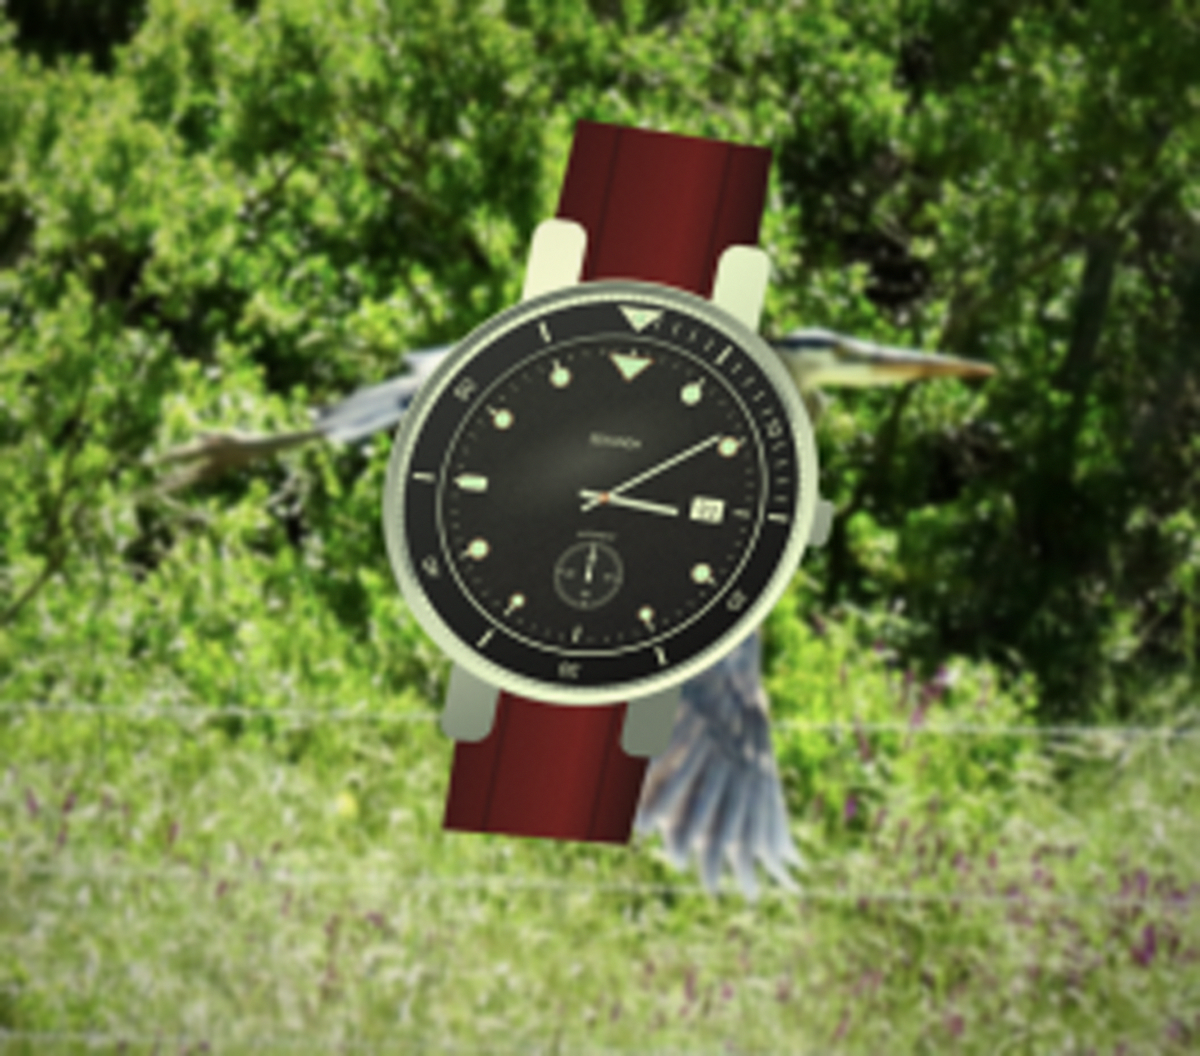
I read 3,09
